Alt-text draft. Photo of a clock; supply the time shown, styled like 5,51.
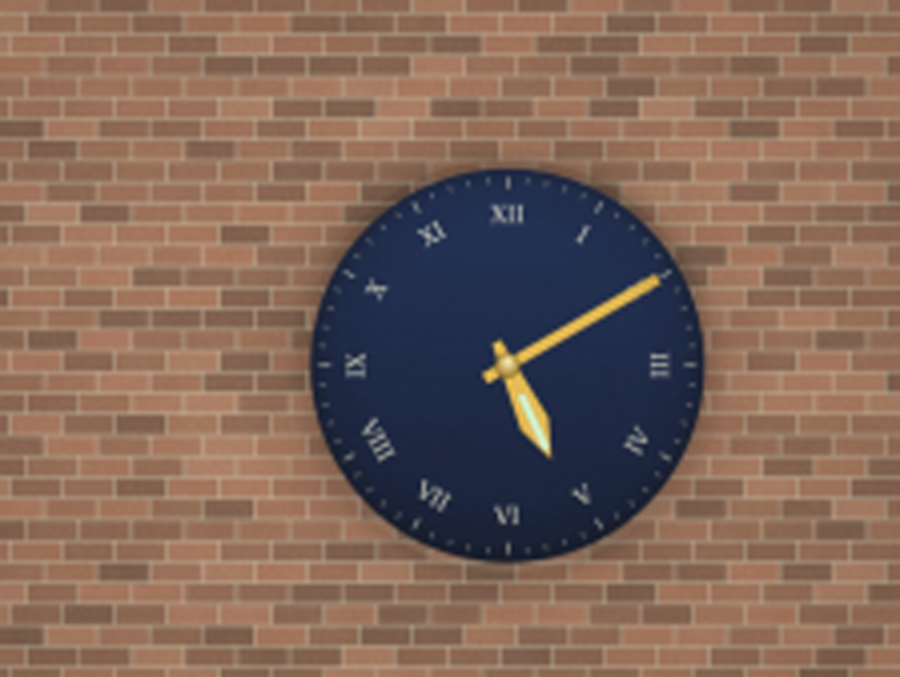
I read 5,10
